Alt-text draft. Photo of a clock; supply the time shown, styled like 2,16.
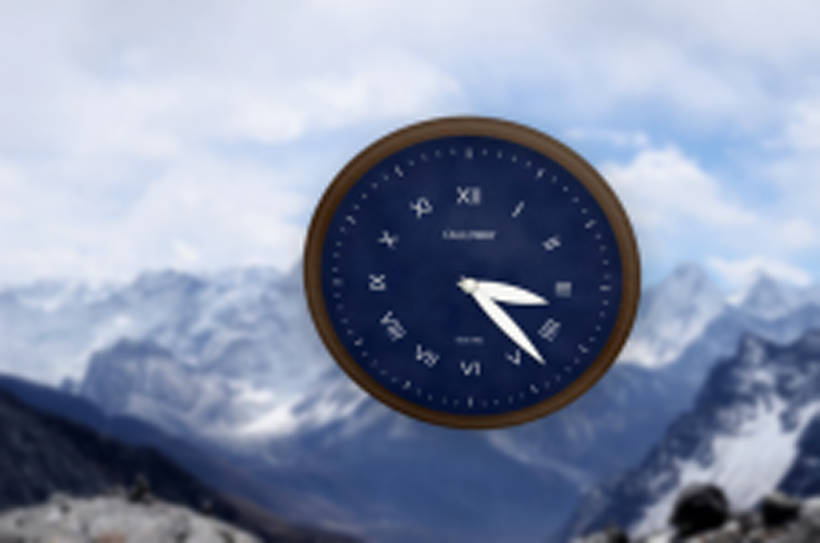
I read 3,23
